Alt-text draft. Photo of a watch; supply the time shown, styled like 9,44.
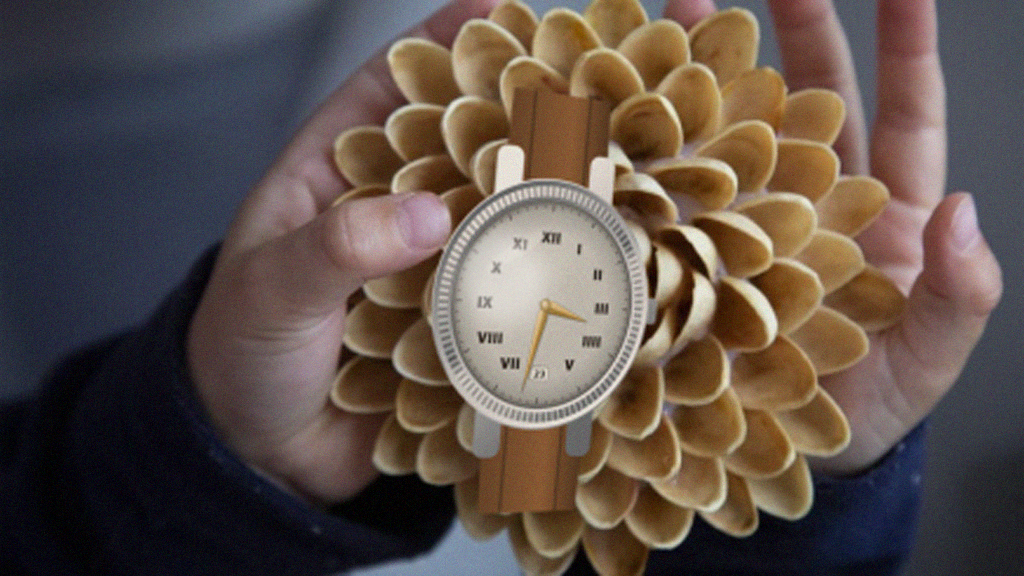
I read 3,32
